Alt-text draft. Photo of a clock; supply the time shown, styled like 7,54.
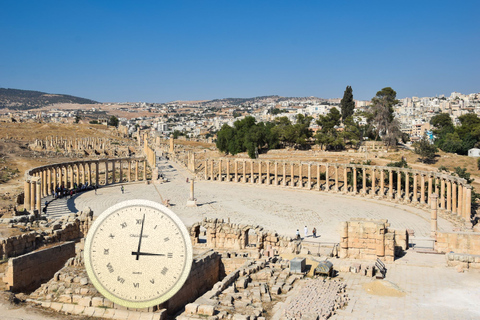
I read 3,01
